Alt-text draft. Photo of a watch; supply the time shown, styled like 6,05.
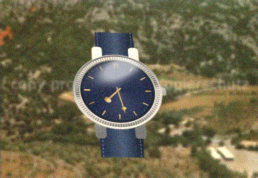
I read 7,28
